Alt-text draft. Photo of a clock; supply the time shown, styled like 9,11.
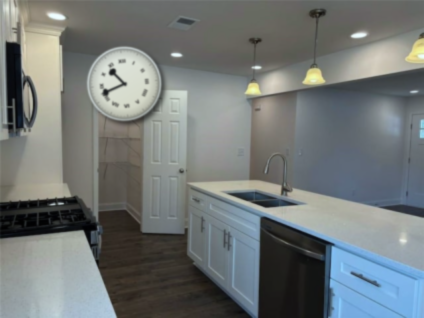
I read 10,42
